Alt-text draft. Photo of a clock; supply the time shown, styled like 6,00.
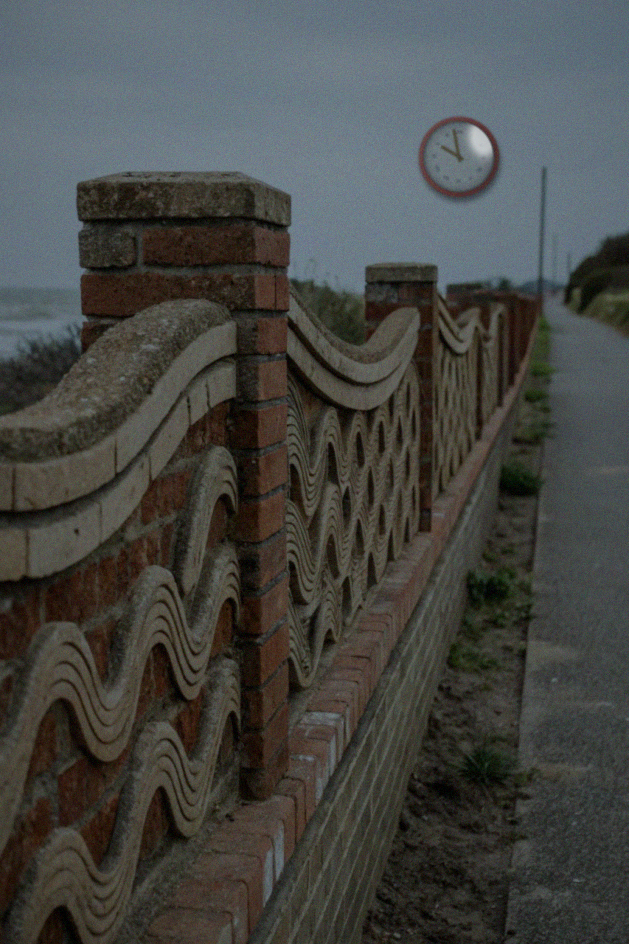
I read 9,58
